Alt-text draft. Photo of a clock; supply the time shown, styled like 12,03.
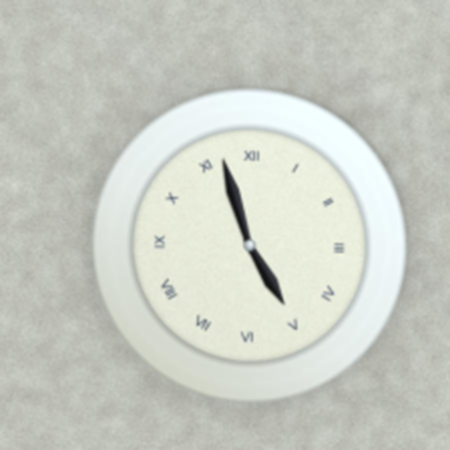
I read 4,57
